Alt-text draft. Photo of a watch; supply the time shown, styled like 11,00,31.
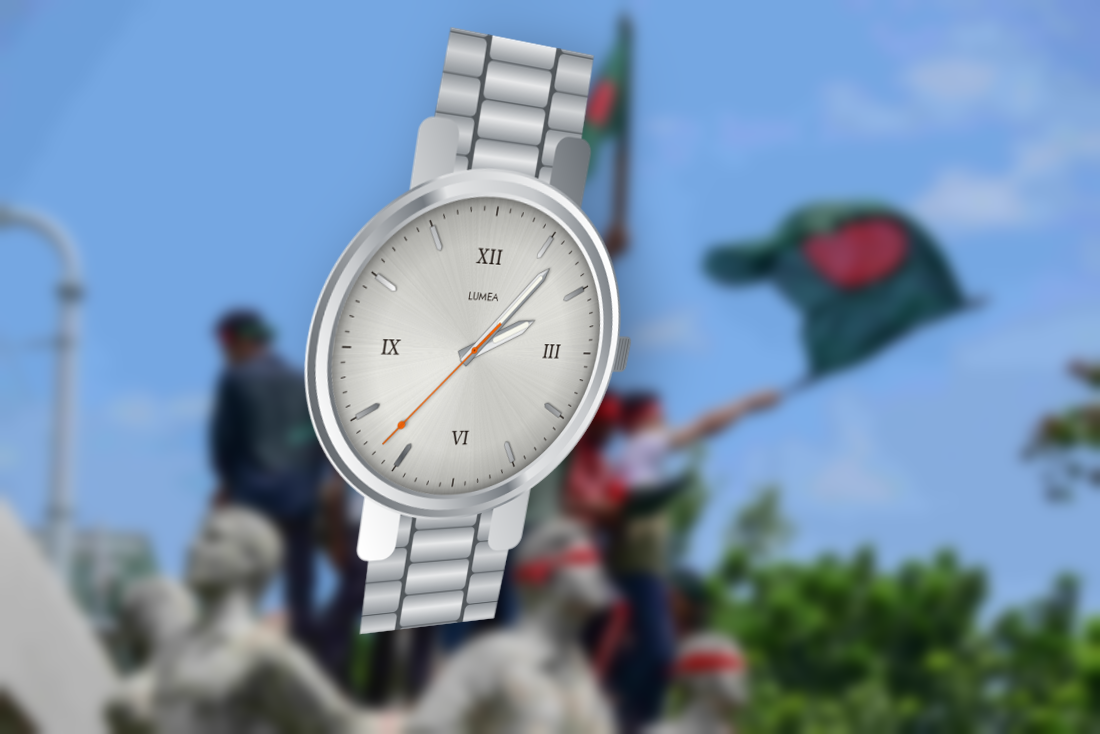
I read 2,06,37
